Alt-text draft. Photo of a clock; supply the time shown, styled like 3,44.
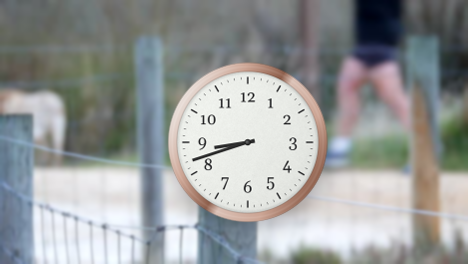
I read 8,42
